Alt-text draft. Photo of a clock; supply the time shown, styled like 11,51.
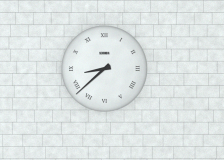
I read 8,38
